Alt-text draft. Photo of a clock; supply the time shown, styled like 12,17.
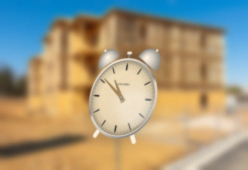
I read 10,51
